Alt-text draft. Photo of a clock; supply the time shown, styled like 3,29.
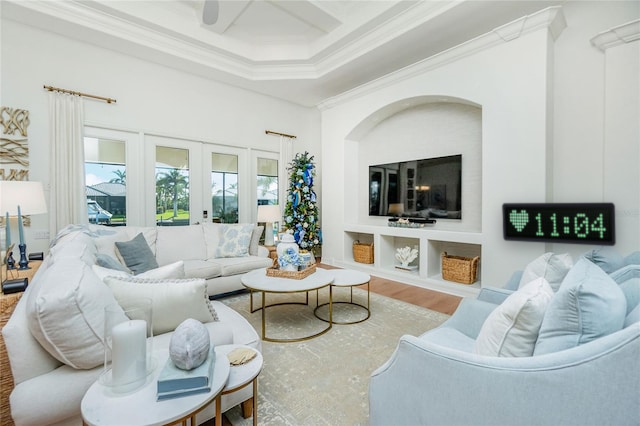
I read 11,04
